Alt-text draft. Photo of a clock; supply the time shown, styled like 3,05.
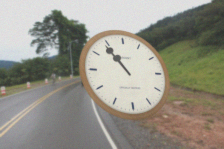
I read 10,54
